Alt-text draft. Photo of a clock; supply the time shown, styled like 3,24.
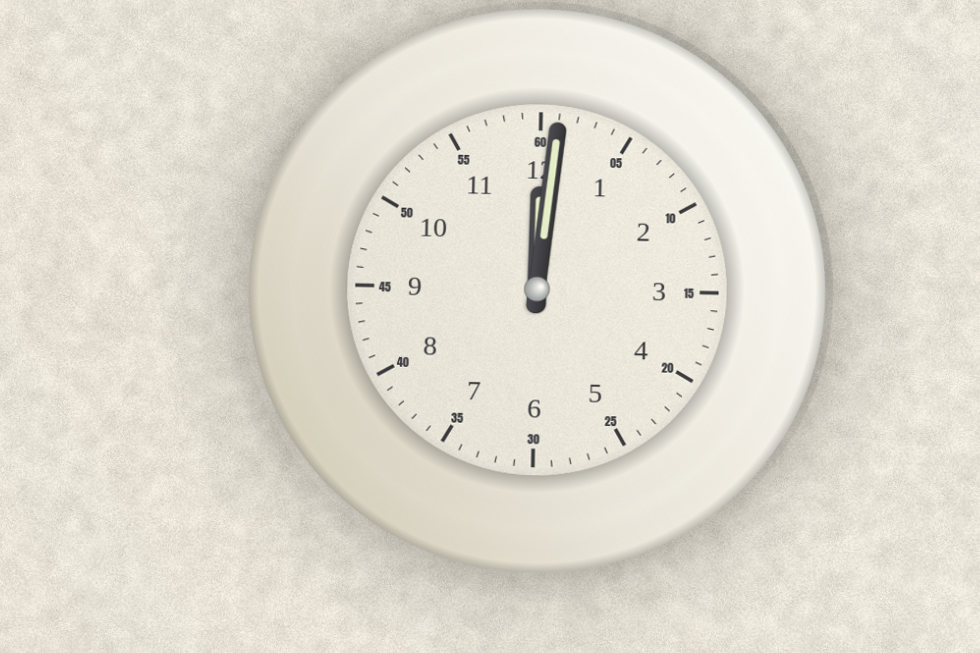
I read 12,01
